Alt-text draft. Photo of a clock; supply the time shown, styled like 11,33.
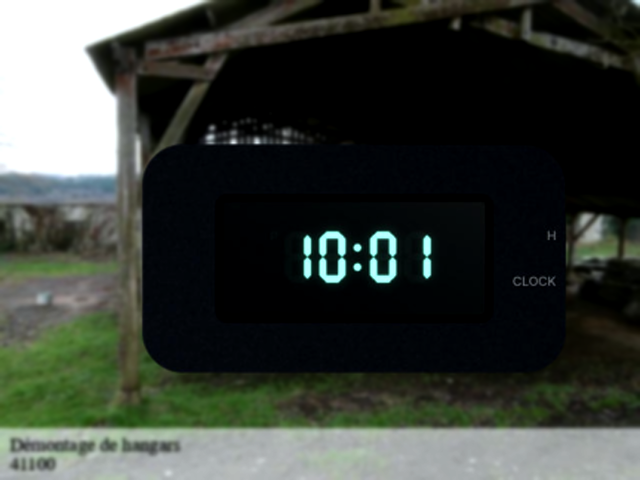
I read 10,01
